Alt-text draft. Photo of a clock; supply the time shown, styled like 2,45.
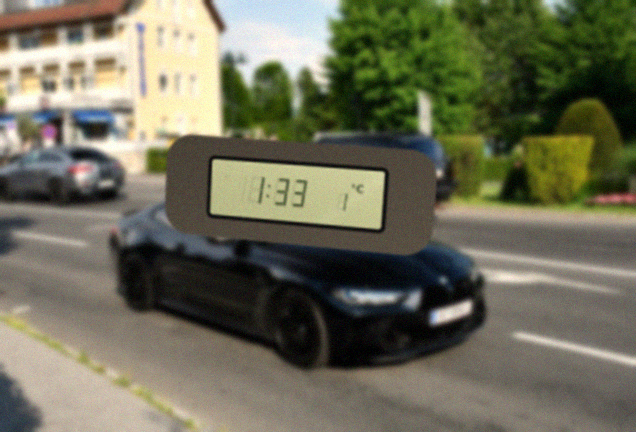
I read 1,33
